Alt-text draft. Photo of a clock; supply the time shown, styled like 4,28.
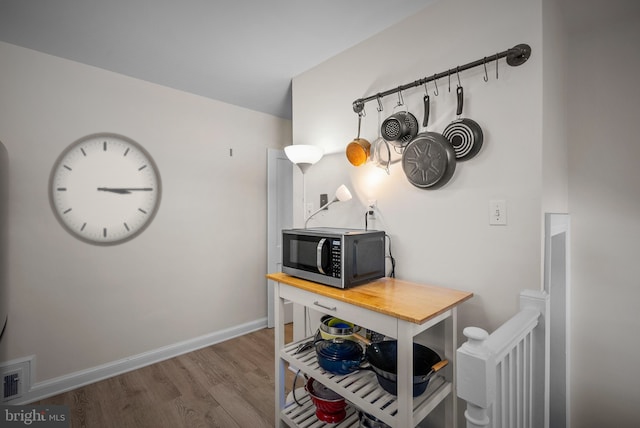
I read 3,15
